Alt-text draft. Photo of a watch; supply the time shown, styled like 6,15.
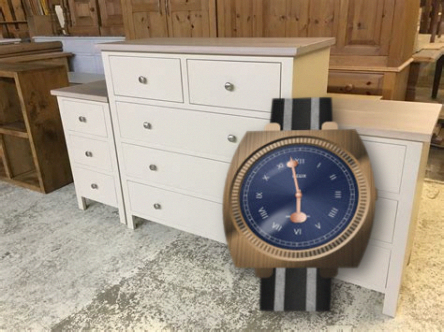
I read 5,58
